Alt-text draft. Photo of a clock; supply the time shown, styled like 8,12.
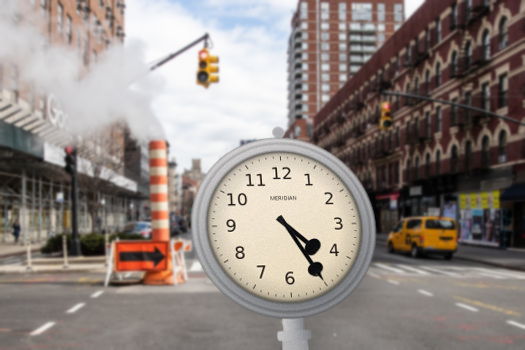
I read 4,25
